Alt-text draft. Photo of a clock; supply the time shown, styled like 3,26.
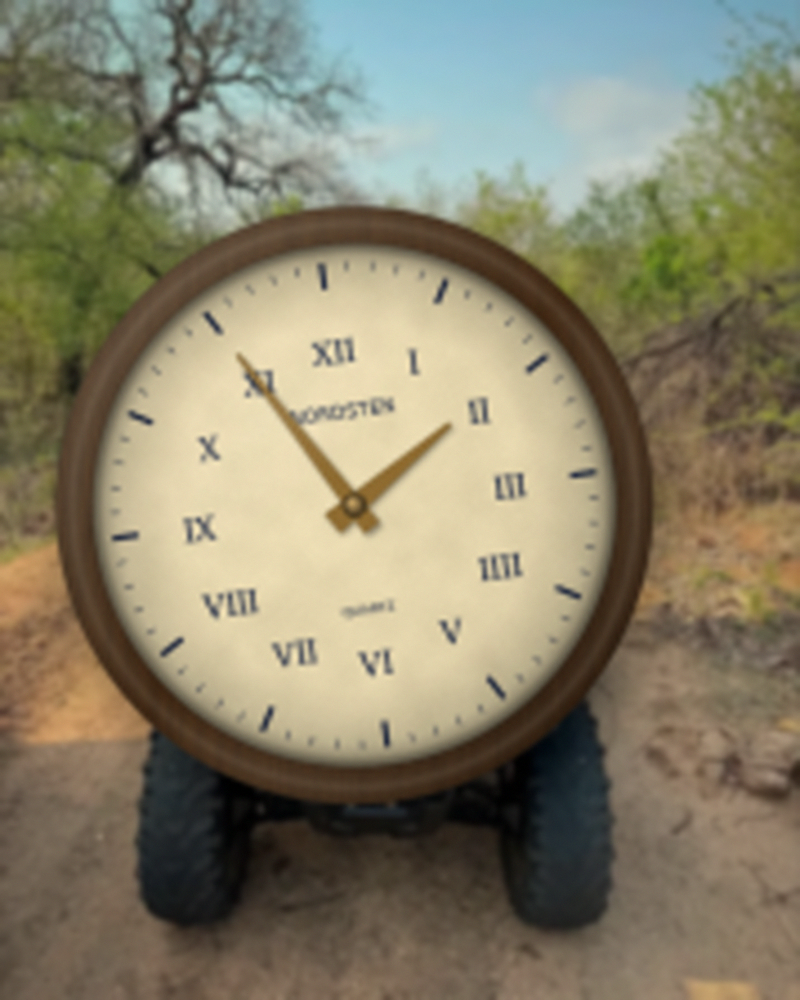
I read 1,55
